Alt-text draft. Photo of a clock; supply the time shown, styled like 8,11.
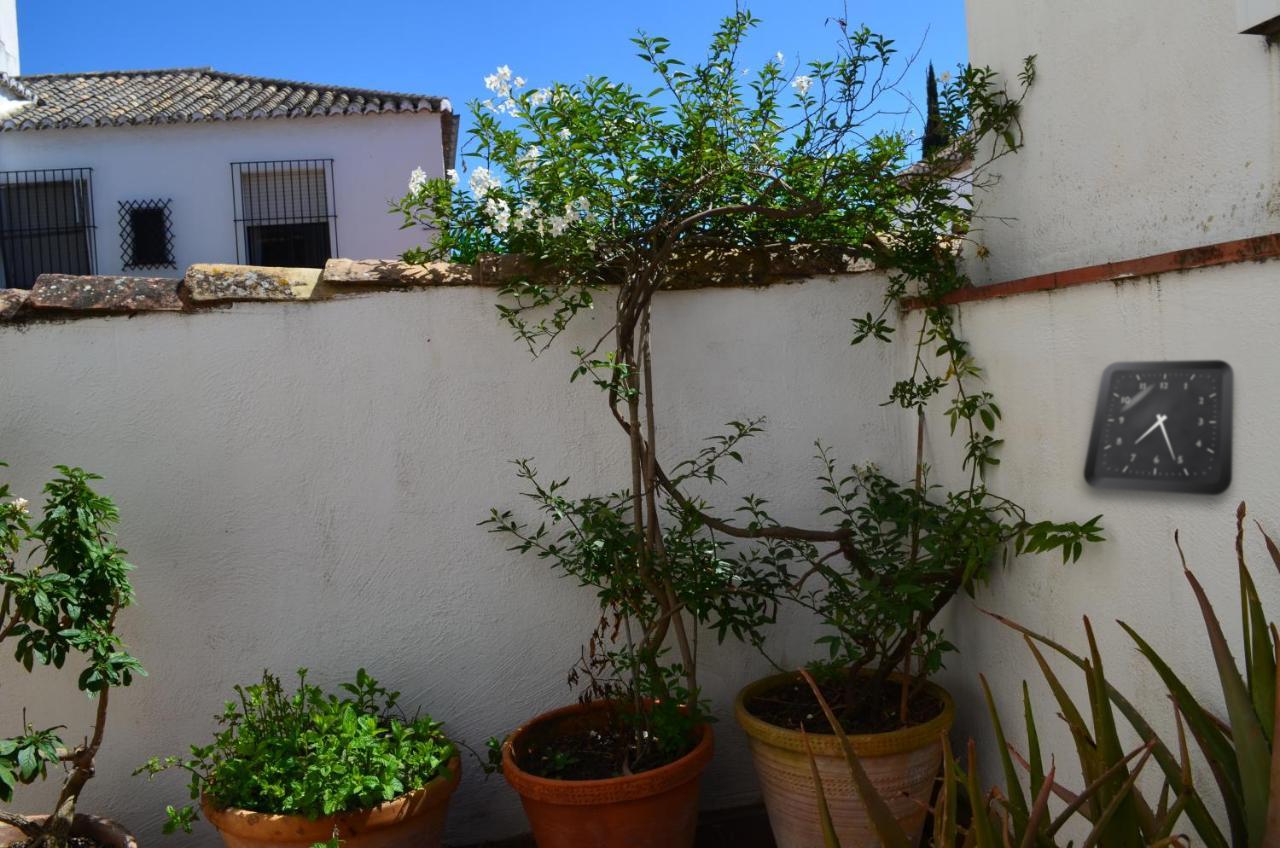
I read 7,26
